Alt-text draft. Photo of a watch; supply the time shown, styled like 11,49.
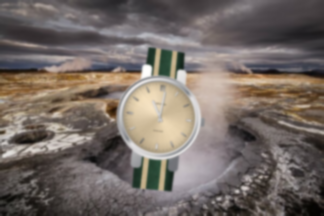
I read 11,01
